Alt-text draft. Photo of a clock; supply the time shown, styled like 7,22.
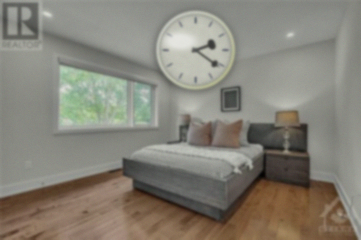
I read 2,21
